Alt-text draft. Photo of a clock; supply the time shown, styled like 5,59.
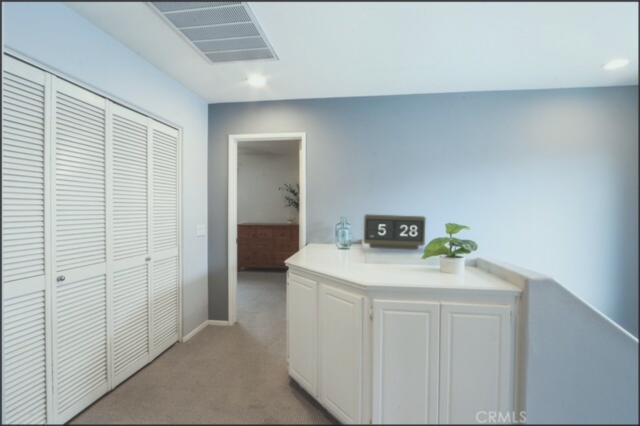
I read 5,28
